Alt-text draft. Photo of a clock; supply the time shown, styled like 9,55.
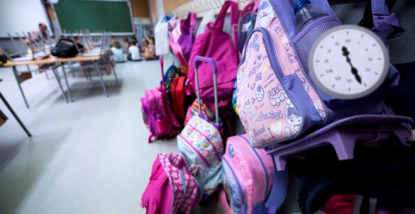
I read 11,26
